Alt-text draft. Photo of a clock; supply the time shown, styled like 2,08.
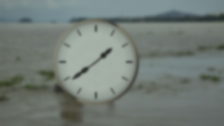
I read 1,39
